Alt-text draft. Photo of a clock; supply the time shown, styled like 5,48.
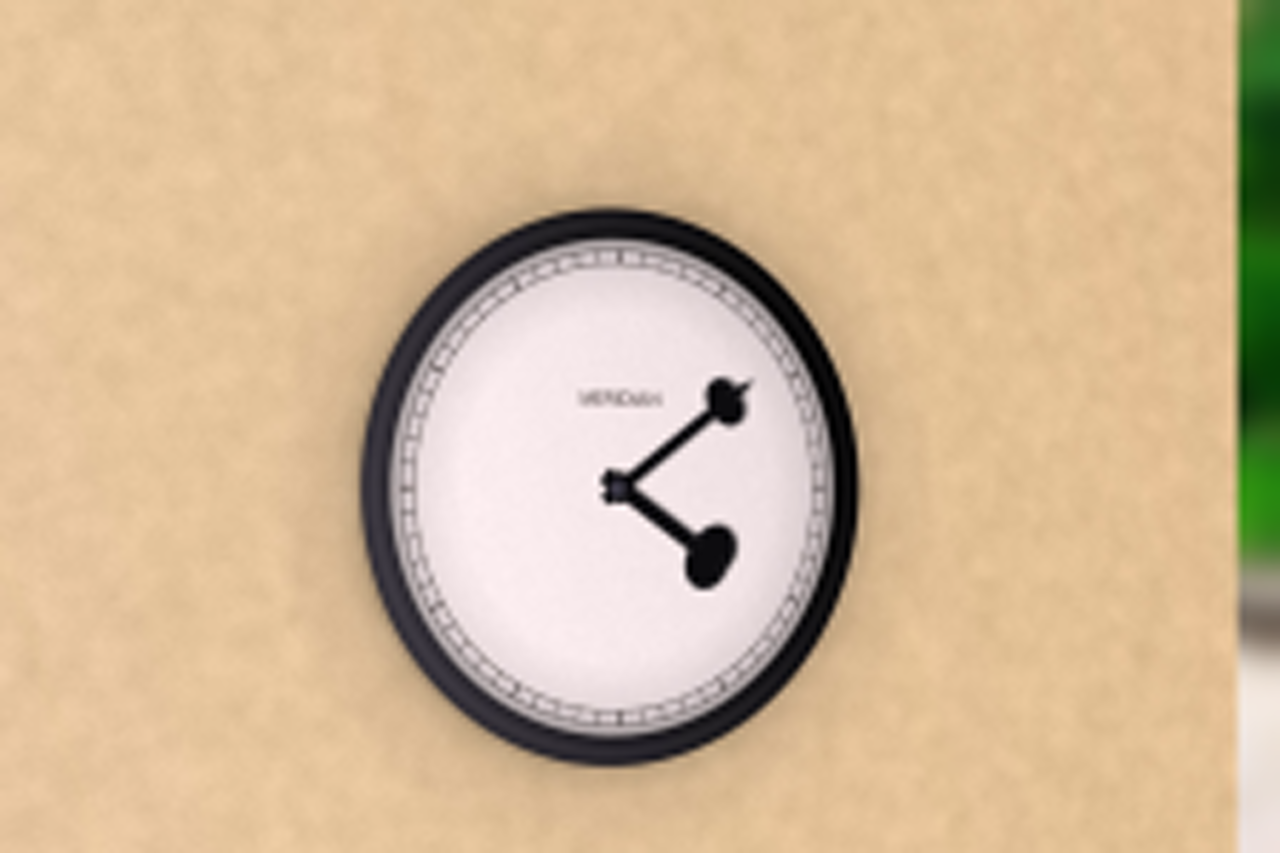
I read 4,09
